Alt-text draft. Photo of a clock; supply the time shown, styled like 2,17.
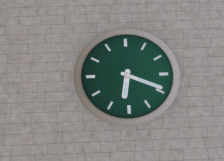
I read 6,19
